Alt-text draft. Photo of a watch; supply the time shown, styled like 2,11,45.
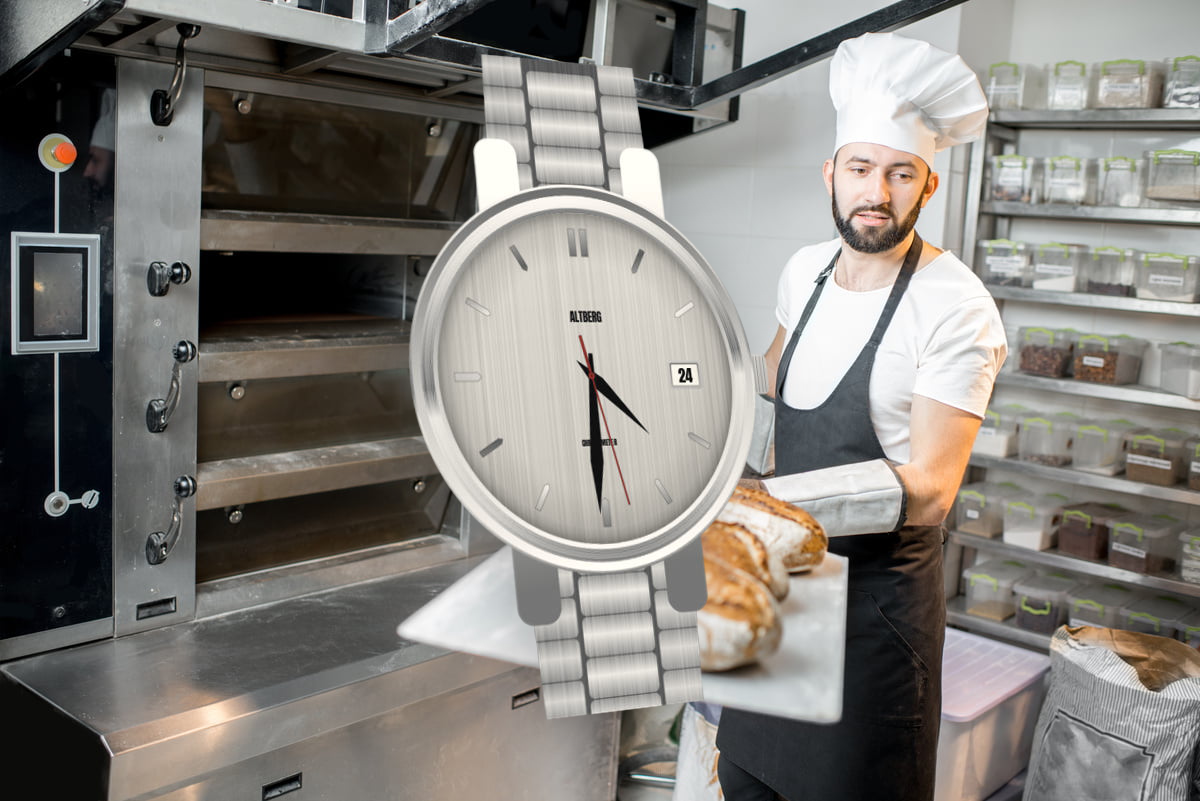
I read 4,30,28
